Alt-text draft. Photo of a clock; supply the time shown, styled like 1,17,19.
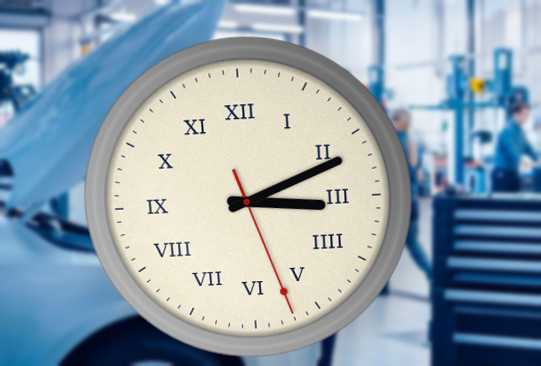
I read 3,11,27
